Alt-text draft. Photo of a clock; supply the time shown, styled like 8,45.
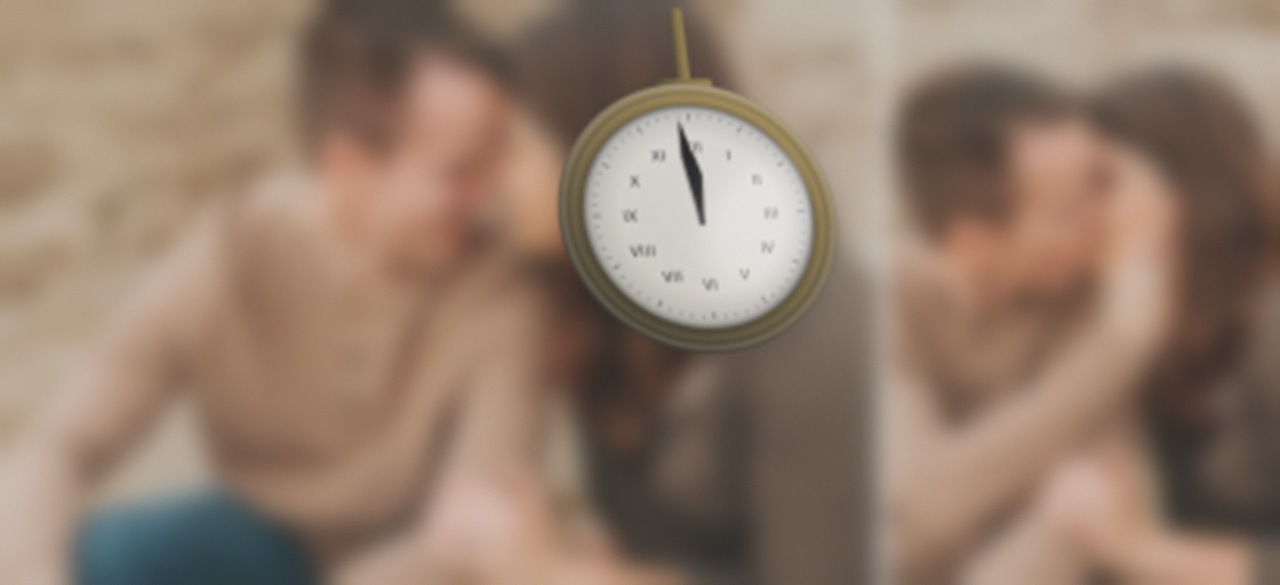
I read 11,59
